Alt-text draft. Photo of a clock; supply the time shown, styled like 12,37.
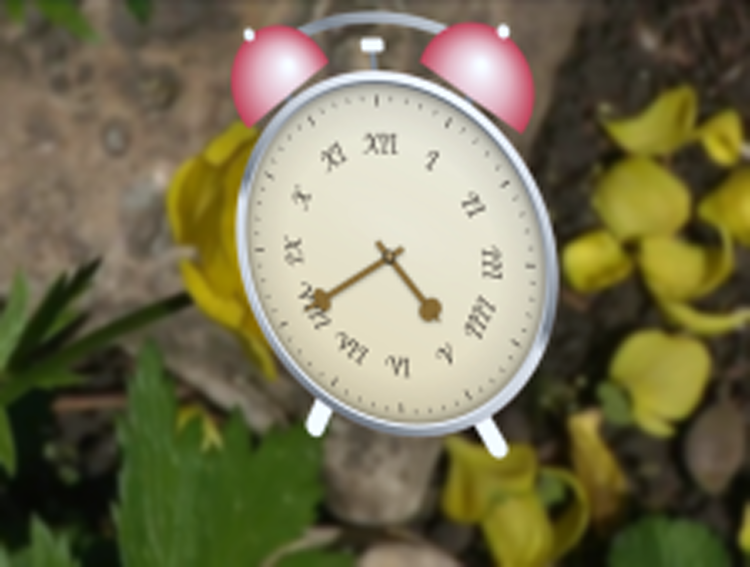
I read 4,40
